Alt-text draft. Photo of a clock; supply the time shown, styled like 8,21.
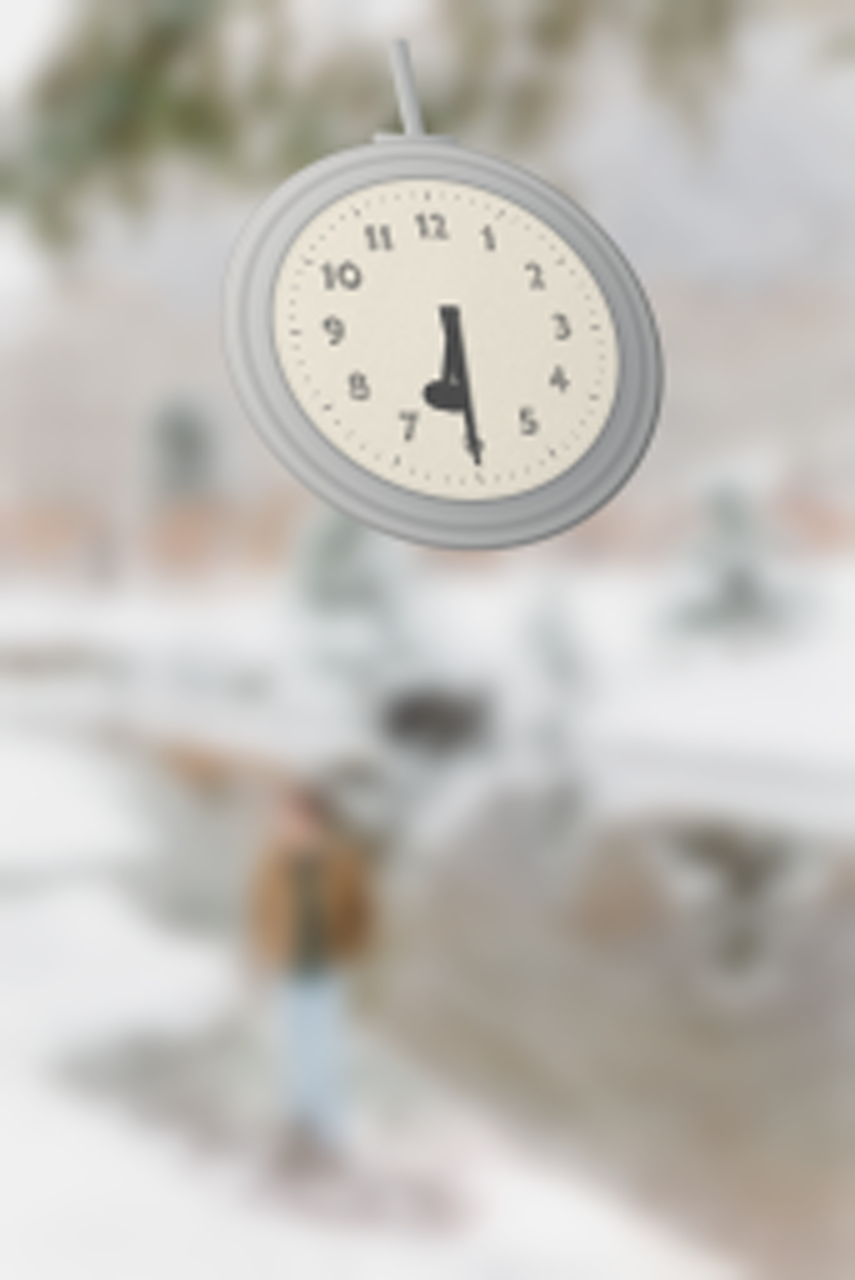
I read 6,30
